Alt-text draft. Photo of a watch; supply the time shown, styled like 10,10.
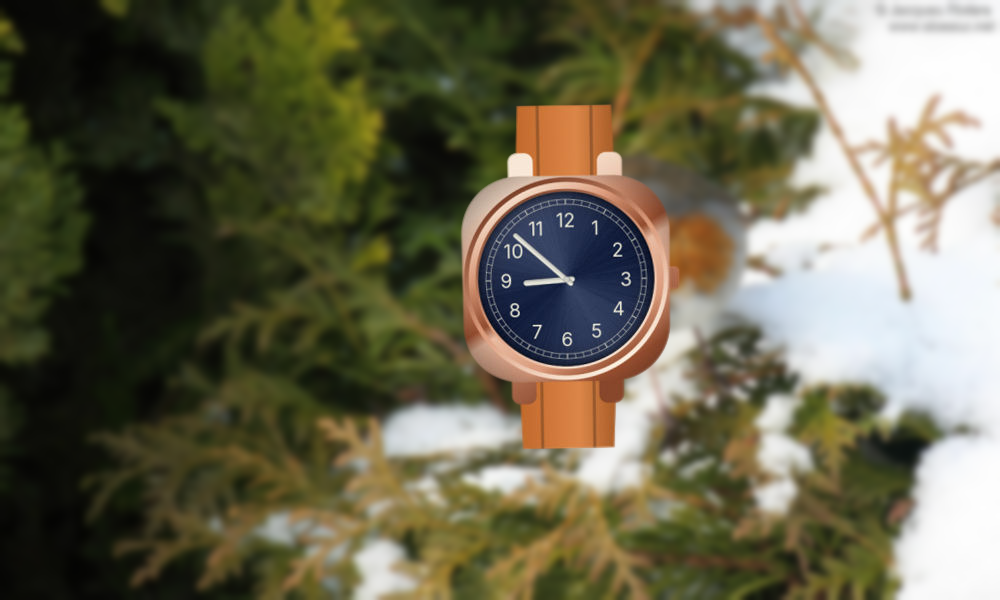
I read 8,52
